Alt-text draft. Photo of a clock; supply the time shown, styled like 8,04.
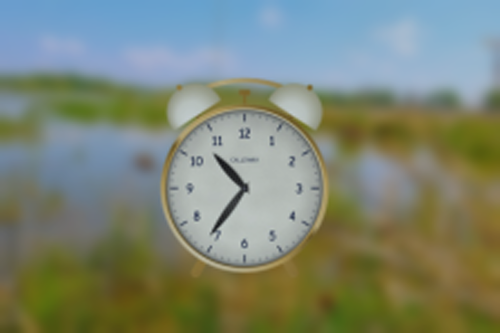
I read 10,36
